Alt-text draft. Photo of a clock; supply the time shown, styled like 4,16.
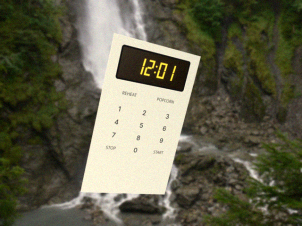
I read 12,01
